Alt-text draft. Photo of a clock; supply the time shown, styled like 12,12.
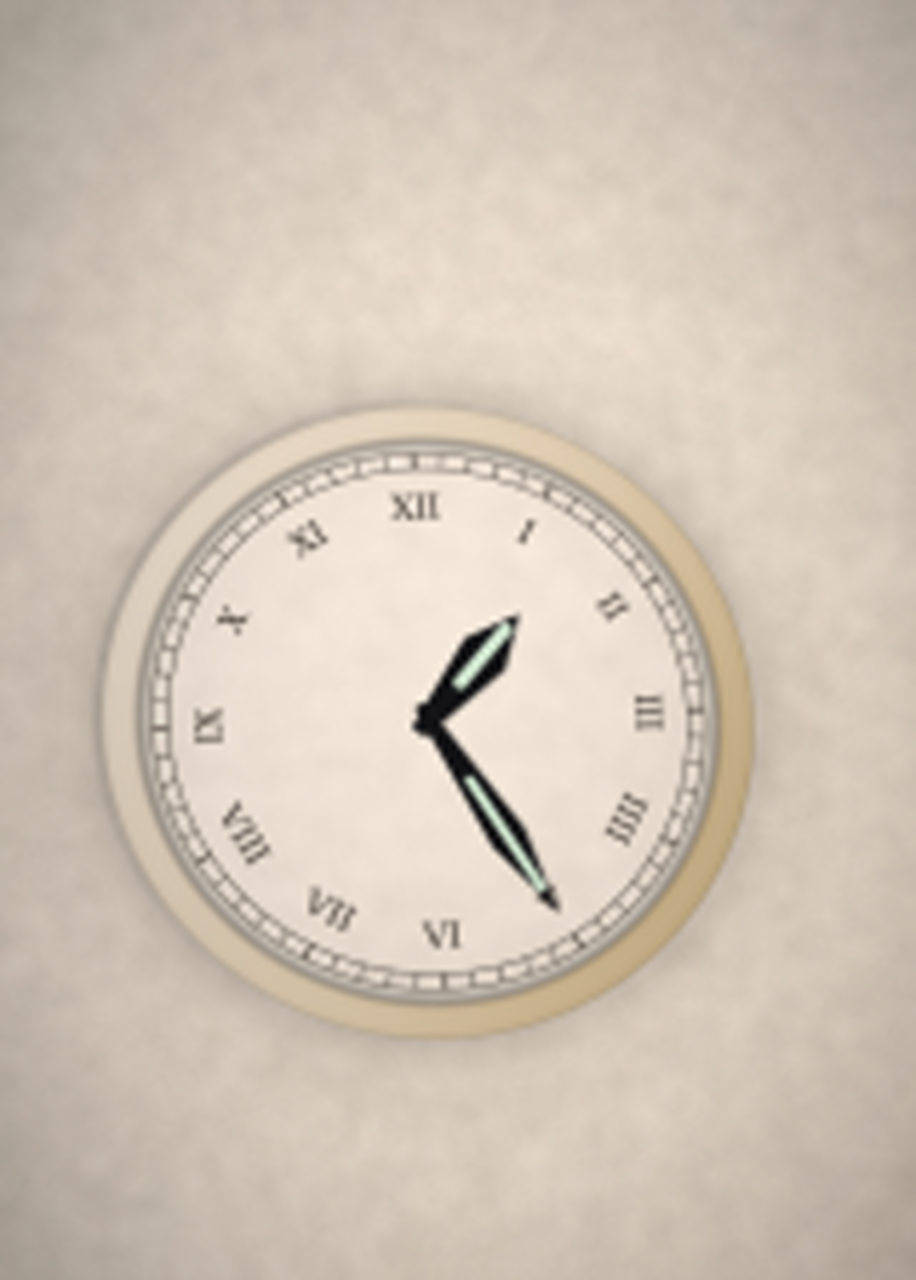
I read 1,25
